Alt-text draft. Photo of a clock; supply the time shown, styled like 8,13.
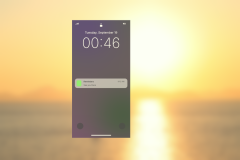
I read 0,46
